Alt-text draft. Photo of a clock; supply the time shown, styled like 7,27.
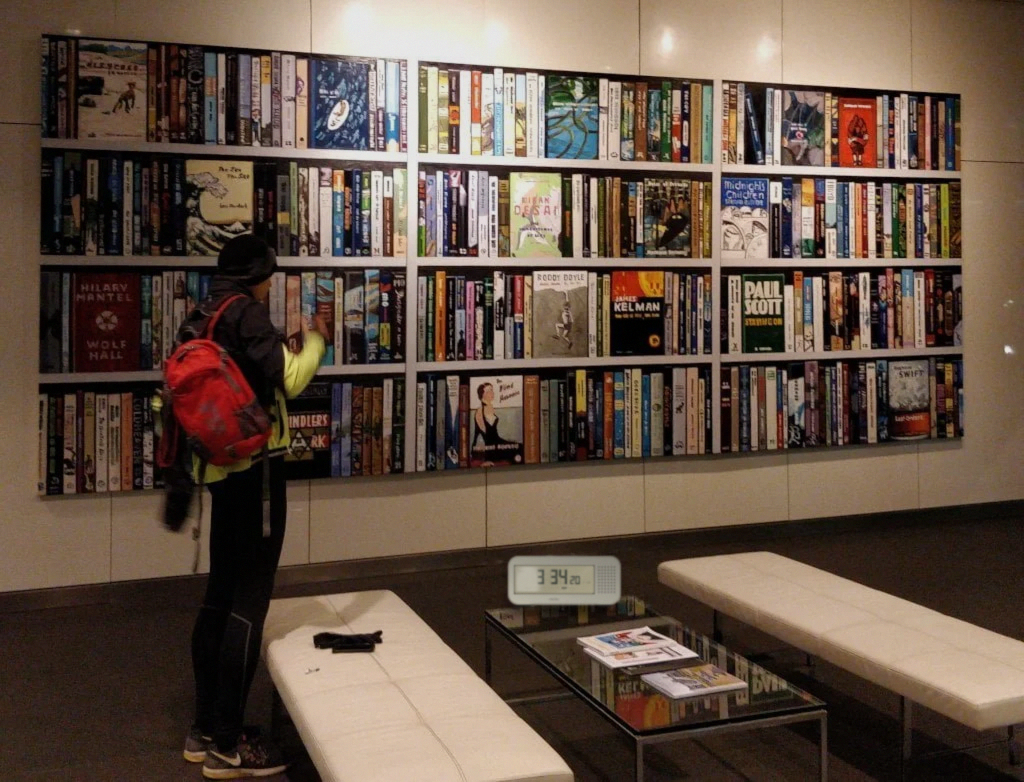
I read 3,34
